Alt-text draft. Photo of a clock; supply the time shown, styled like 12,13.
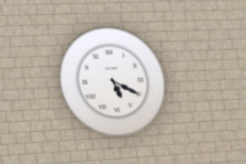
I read 5,20
